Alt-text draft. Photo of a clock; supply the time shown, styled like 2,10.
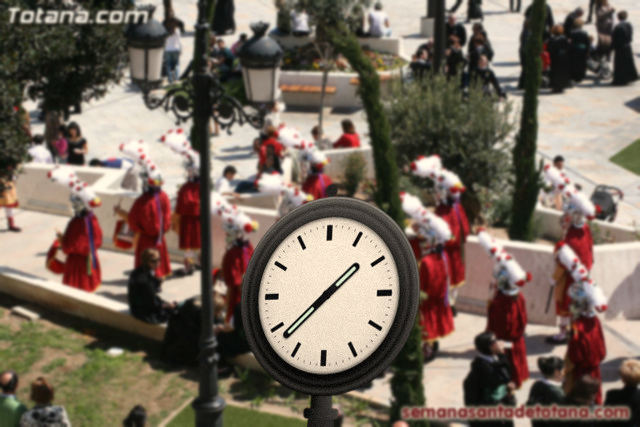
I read 1,38
